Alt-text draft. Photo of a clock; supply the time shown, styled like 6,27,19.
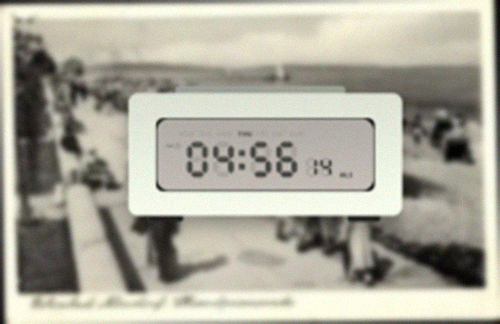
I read 4,56,14
